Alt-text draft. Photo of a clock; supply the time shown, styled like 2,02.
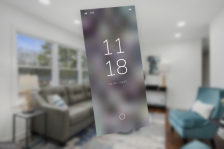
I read 11,18
